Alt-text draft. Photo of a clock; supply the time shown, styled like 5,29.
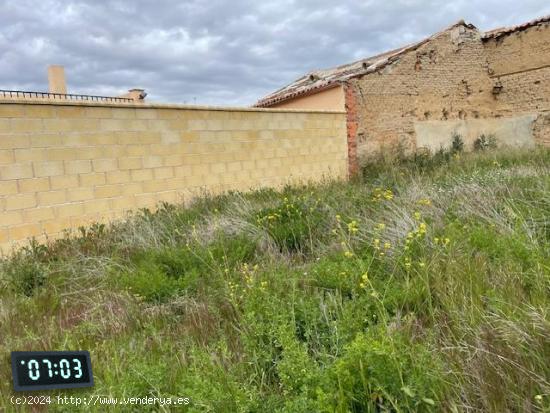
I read 7,03
